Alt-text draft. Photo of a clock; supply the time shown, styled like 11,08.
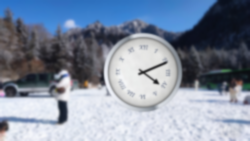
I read 4,11
